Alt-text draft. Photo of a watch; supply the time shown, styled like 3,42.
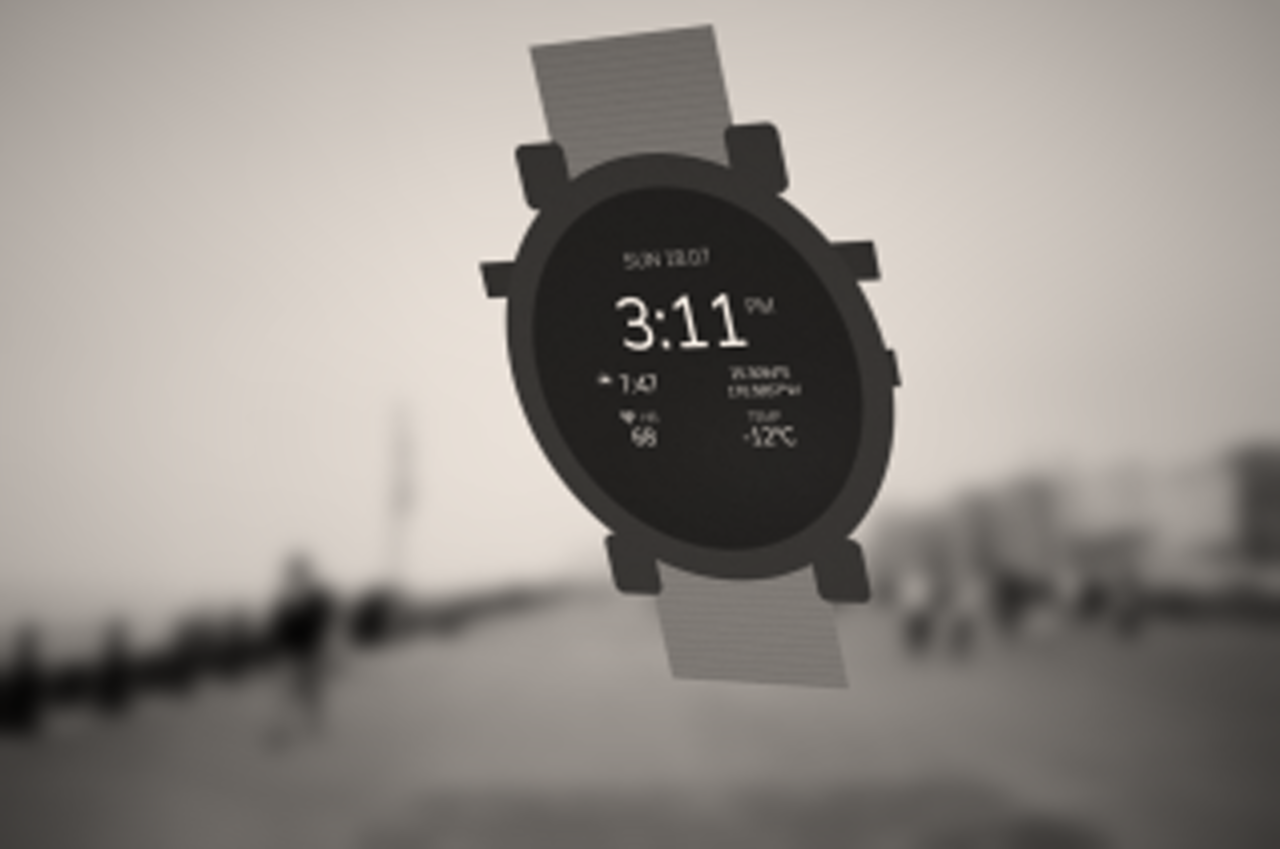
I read 3,11
